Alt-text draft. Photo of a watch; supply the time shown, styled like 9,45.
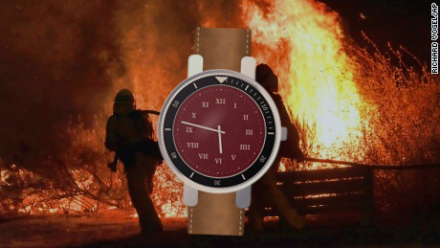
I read 5,47
